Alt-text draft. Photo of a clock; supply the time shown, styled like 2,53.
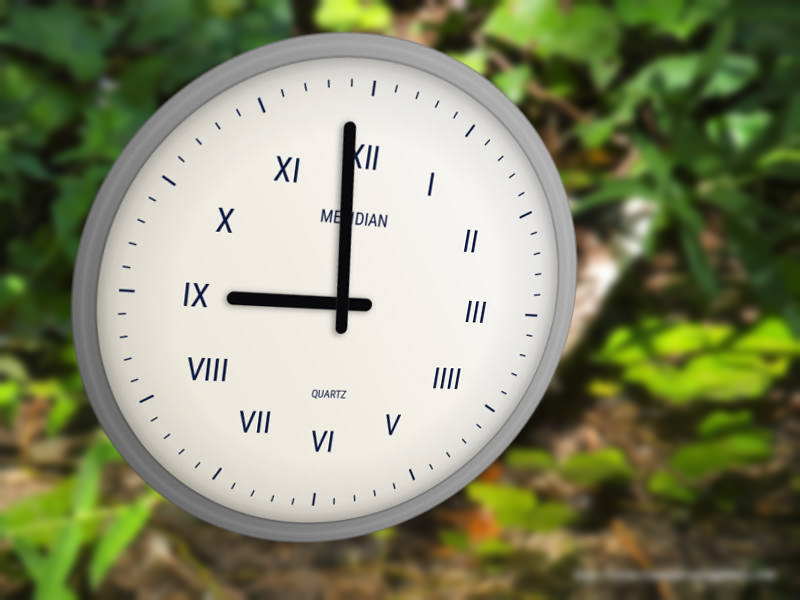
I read 8,59
